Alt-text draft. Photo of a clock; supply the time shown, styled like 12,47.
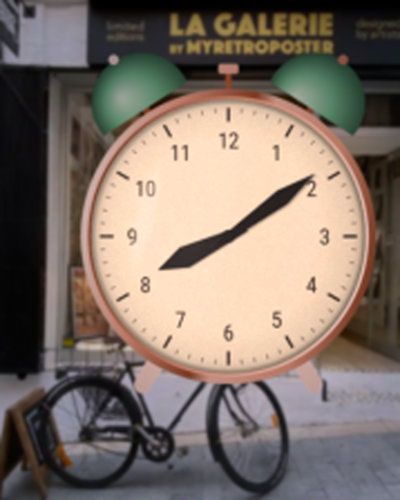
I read 8,09
